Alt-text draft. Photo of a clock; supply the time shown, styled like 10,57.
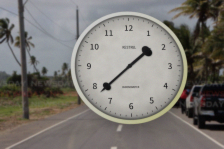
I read 1,38
